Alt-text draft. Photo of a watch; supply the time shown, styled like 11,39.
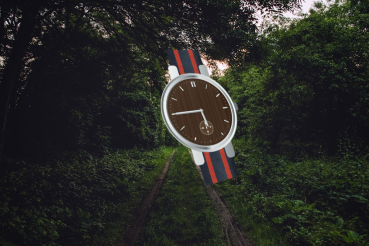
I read 5,45
